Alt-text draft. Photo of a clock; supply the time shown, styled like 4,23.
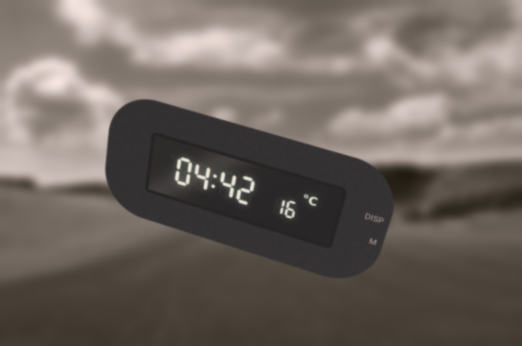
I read 4,42
